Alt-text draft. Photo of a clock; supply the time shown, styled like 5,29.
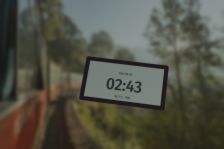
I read 2,43
